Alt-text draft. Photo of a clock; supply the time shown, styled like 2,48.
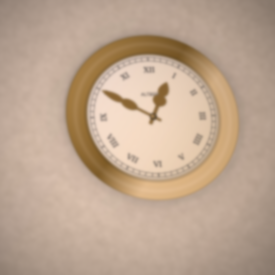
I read 12,50
